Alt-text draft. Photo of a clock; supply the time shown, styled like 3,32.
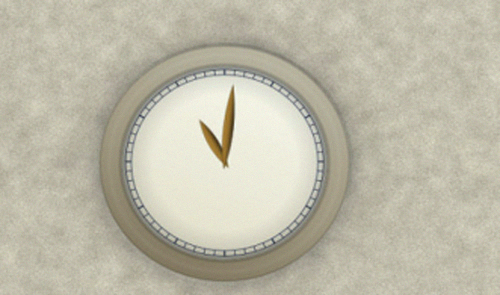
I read 11,01
